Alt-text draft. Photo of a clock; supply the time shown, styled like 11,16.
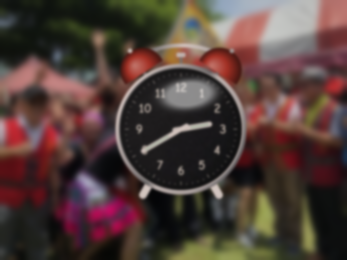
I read 2,40
